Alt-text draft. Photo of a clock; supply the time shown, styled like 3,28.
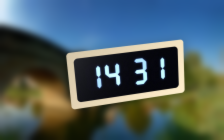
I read 14,31
